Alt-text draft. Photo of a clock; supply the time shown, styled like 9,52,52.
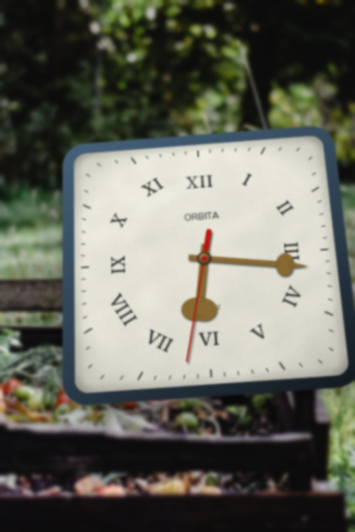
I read 6,16,32
